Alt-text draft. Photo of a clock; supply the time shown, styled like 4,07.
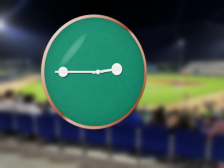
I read 2,45
